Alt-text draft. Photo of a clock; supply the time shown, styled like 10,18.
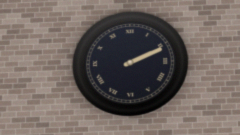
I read 2,11
